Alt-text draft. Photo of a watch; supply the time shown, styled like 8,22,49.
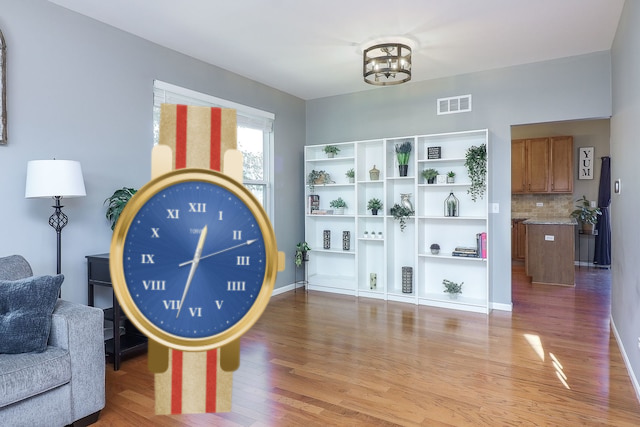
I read 12,33,12
